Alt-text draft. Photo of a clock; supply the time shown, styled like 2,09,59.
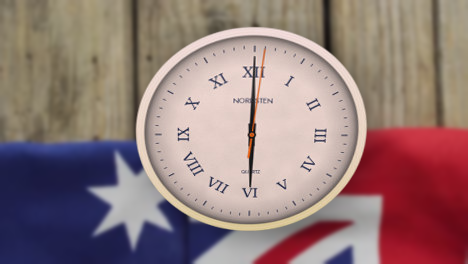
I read 6,00,01
